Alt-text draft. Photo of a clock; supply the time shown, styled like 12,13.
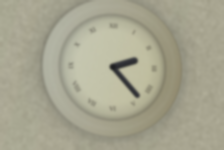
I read 2,23
